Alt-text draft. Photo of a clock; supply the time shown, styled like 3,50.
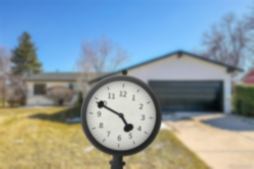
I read 4,49
